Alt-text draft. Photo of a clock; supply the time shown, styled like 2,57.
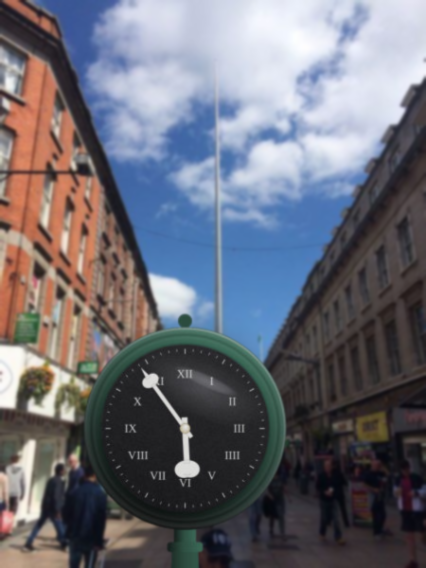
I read 5,54
